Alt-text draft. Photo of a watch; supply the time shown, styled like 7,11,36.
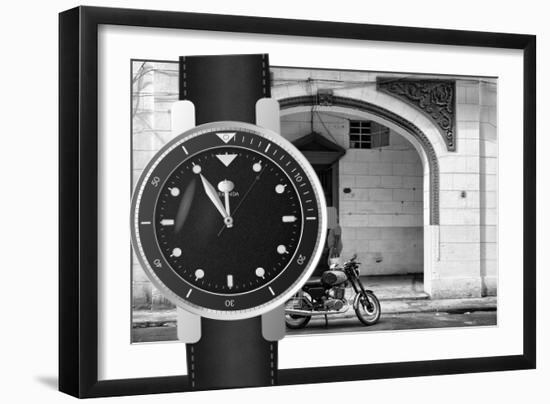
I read 11,55,06
